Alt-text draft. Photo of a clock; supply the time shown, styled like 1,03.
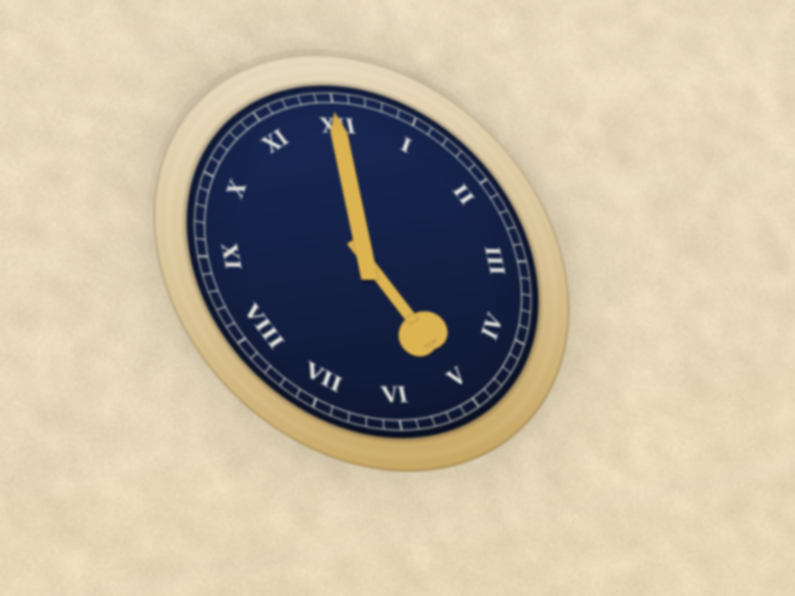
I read 5,00
